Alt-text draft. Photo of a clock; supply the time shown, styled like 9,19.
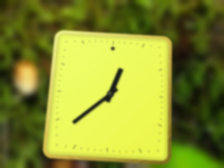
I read 12,38
